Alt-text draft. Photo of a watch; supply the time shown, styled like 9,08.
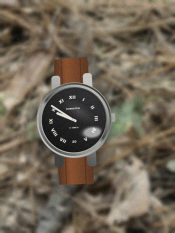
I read 9,51
